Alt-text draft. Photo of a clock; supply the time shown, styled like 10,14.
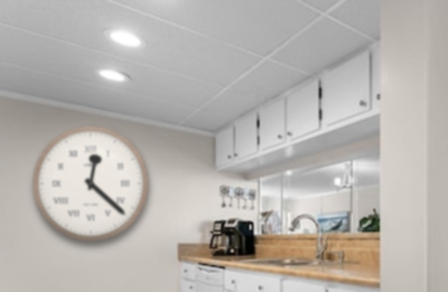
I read 12,22
